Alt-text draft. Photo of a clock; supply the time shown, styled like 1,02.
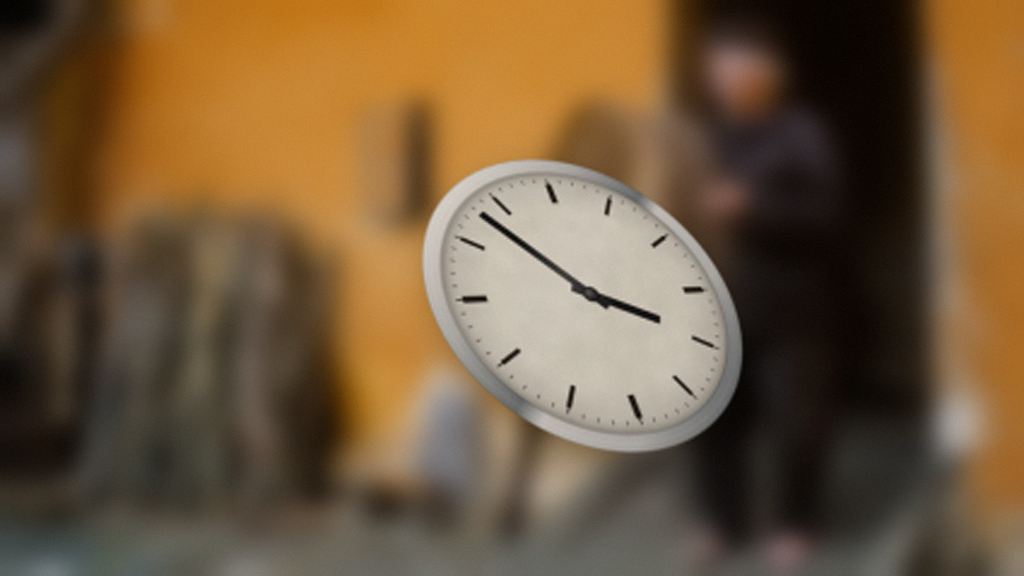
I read 3,53
